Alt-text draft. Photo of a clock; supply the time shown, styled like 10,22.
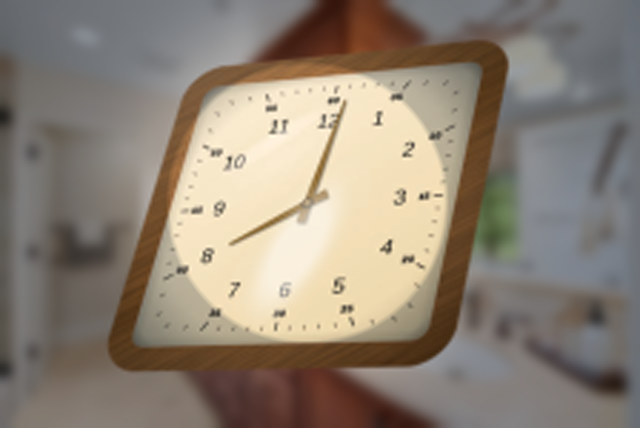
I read 8,01
